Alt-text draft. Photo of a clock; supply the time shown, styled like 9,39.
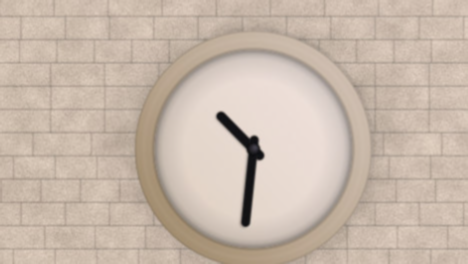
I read 10,31
